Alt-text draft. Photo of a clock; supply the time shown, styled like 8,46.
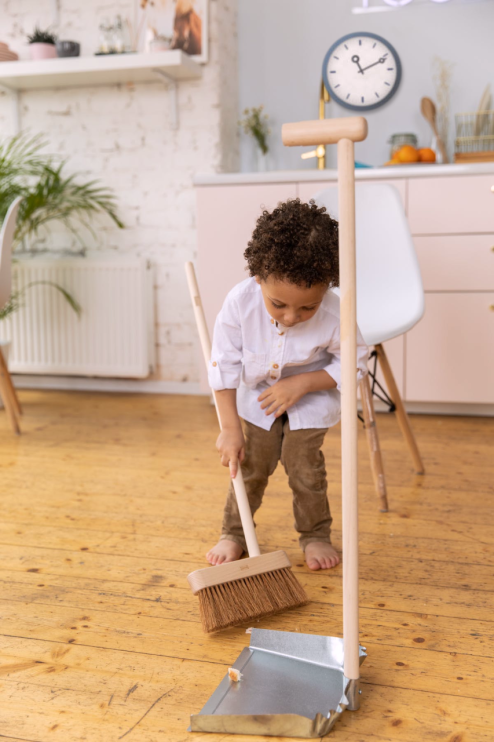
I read 11,11
